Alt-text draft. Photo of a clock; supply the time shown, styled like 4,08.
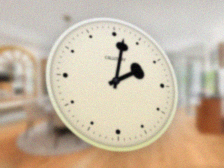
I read 2,02
